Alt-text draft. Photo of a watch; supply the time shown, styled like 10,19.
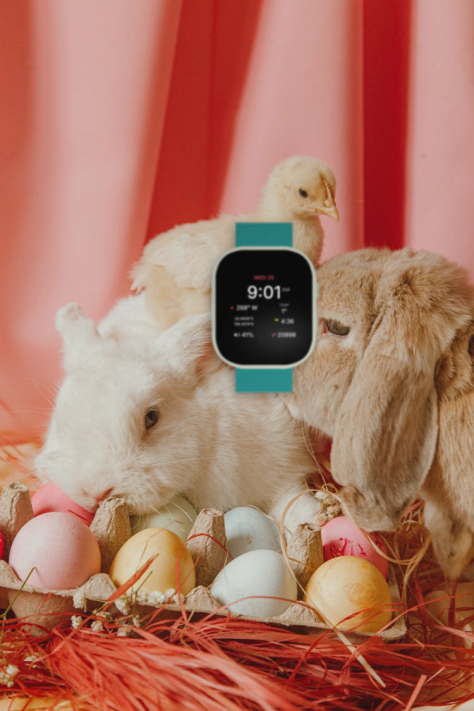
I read 9,01
